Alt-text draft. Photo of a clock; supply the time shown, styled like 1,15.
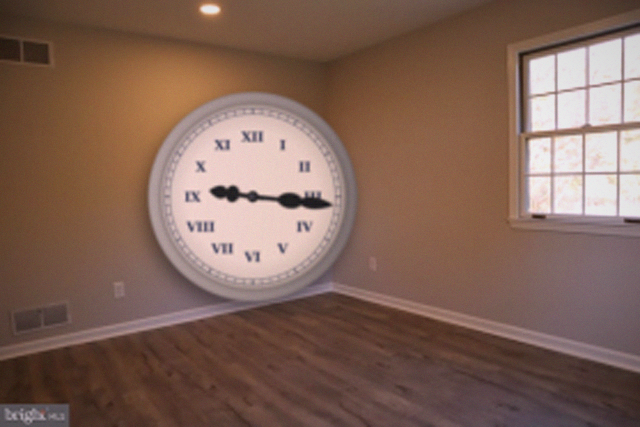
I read 9,16
